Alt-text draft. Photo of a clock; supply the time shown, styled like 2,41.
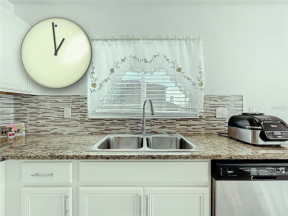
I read 12,59
